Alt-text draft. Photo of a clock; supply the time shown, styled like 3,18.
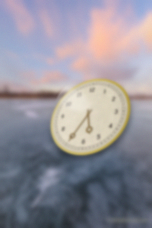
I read 5,35
